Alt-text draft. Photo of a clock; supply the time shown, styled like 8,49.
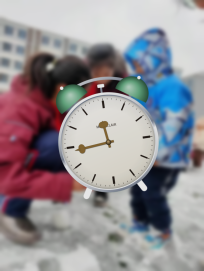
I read 11,44
